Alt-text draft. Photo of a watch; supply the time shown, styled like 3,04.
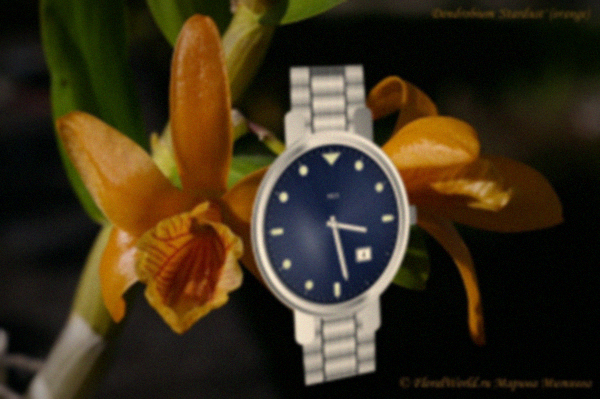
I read 3,28
